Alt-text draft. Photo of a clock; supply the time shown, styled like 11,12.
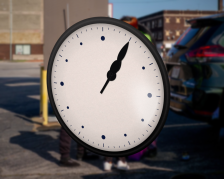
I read 1,05
